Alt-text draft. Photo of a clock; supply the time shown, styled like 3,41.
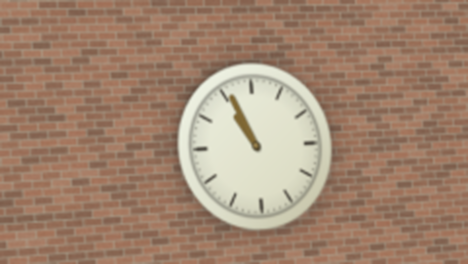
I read 10,56
